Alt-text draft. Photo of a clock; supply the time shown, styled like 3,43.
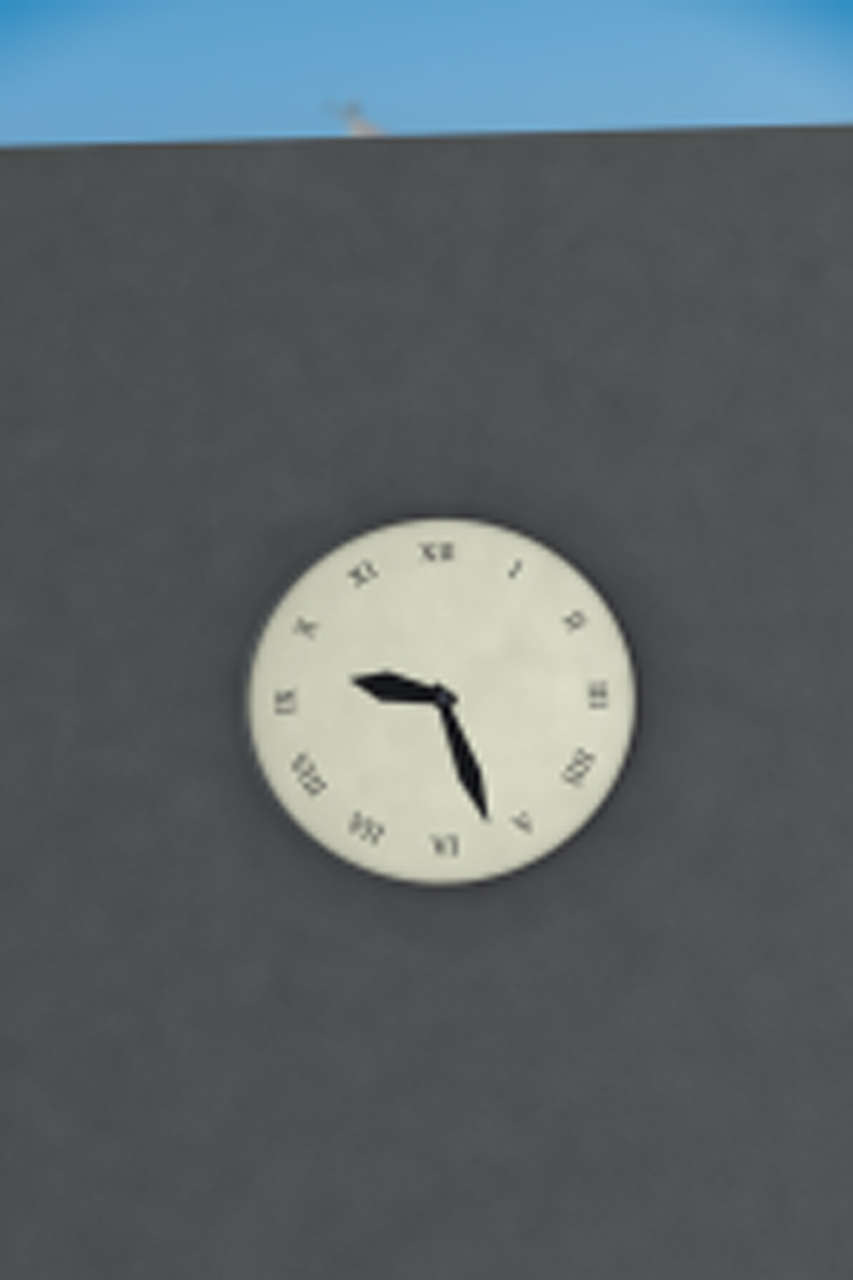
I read 9,27
